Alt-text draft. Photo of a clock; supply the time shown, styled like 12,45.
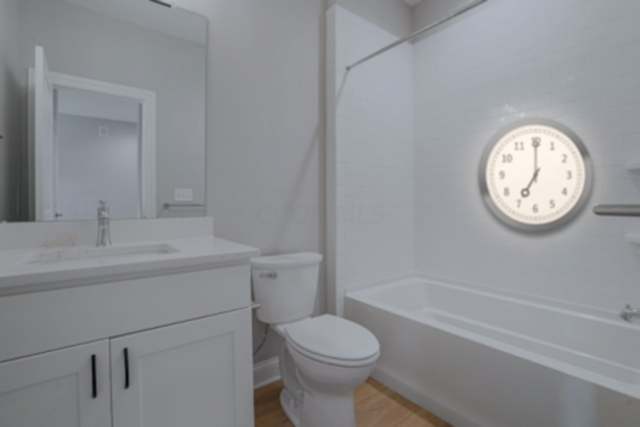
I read 7,00
